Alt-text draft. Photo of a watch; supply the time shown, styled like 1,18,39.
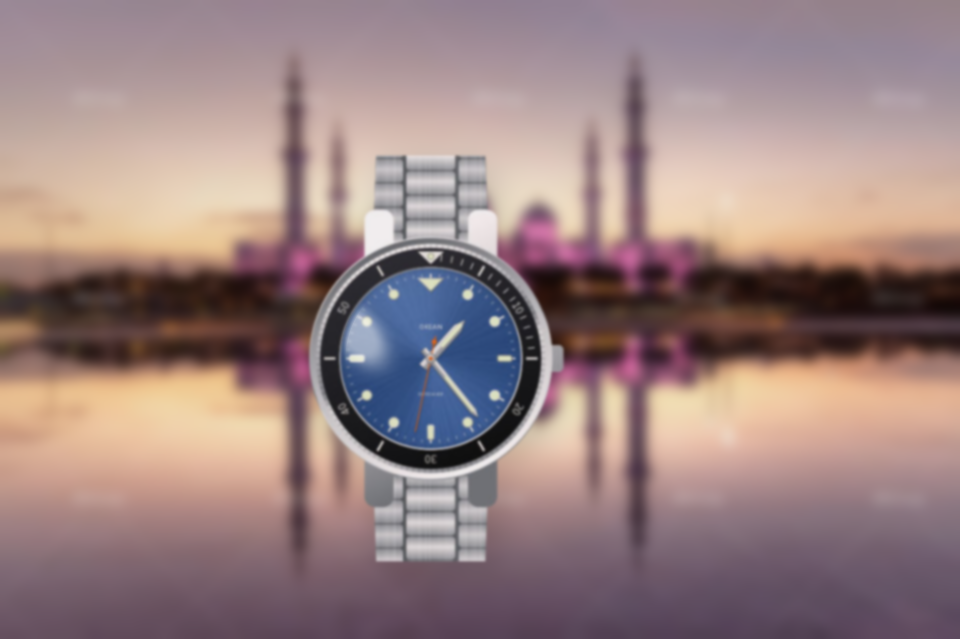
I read 1,23,32
